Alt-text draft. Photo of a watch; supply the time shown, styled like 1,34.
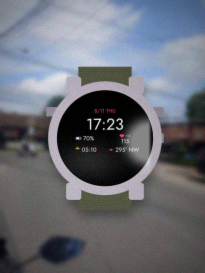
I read 17,23
